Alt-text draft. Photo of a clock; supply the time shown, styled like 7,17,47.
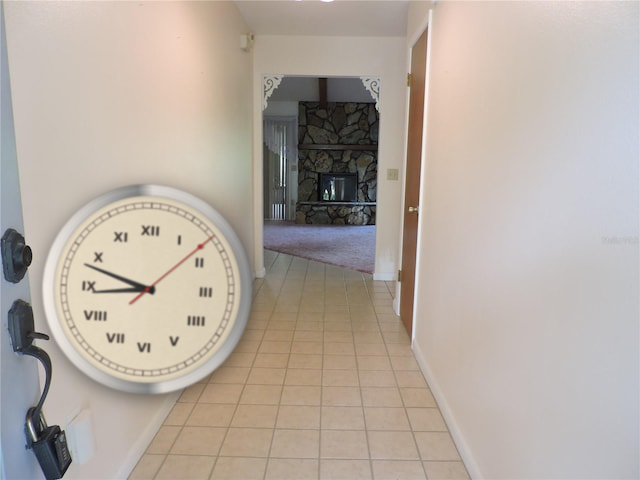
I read 8,48,08
